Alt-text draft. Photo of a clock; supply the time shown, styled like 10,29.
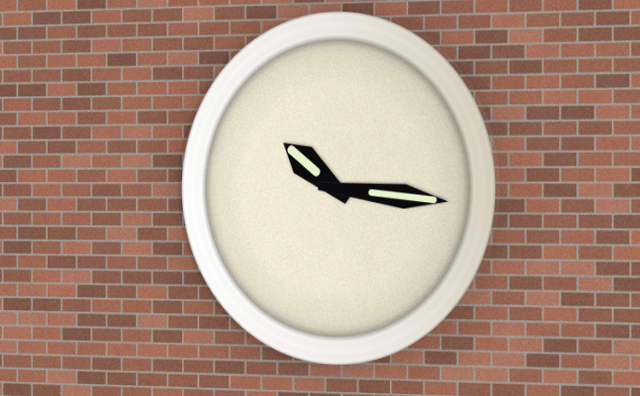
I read 10,16
